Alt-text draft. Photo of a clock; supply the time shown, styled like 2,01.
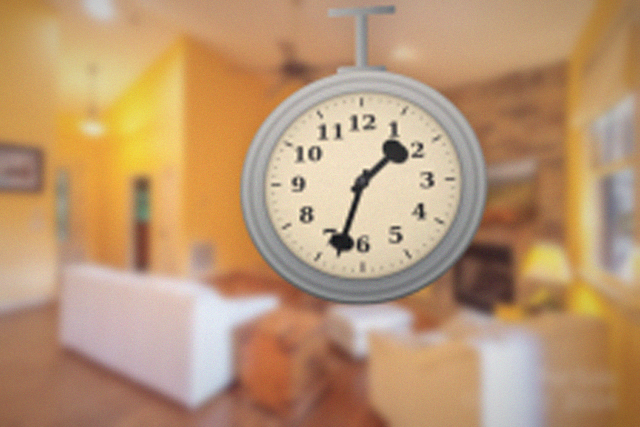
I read 1,33
